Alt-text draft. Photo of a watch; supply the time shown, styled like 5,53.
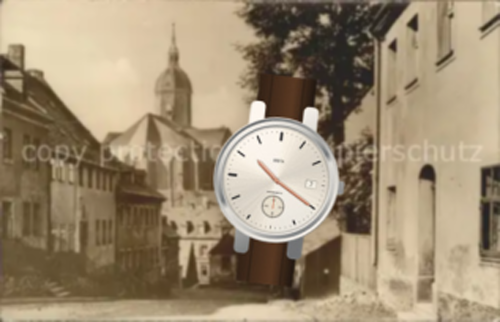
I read 10,20
